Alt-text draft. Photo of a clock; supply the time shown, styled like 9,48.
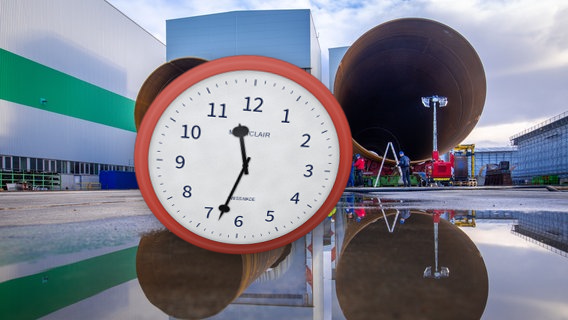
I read 11,33
